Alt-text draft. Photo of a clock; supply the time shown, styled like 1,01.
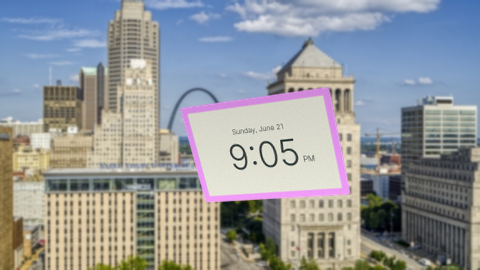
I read 9,05
